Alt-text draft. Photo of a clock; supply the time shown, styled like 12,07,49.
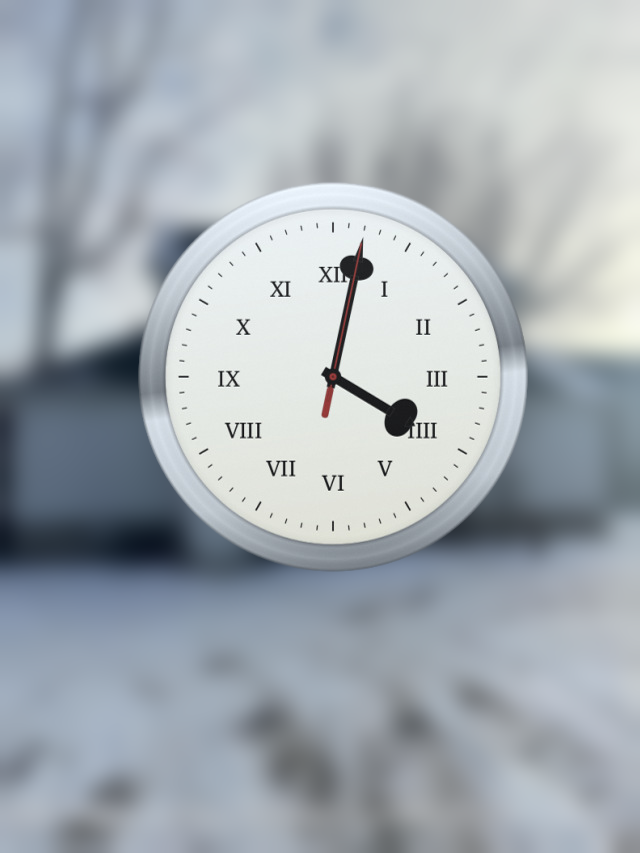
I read 4,02,02
